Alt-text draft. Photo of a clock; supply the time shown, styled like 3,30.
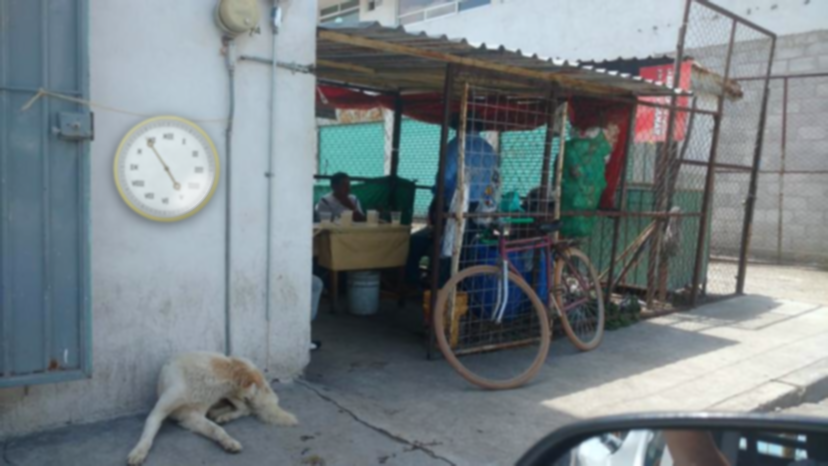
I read 4,54
